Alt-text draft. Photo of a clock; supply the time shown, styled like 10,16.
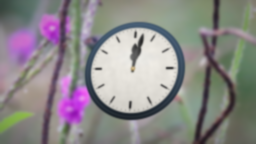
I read 12,02
